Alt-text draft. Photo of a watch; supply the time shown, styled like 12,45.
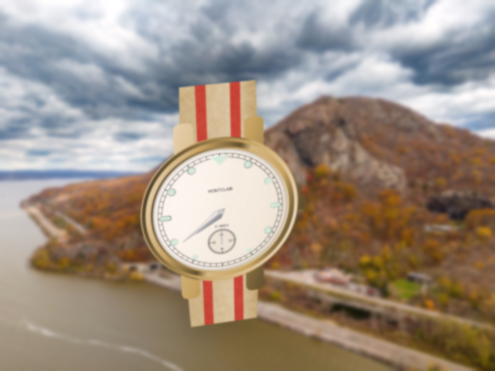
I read 7,39
